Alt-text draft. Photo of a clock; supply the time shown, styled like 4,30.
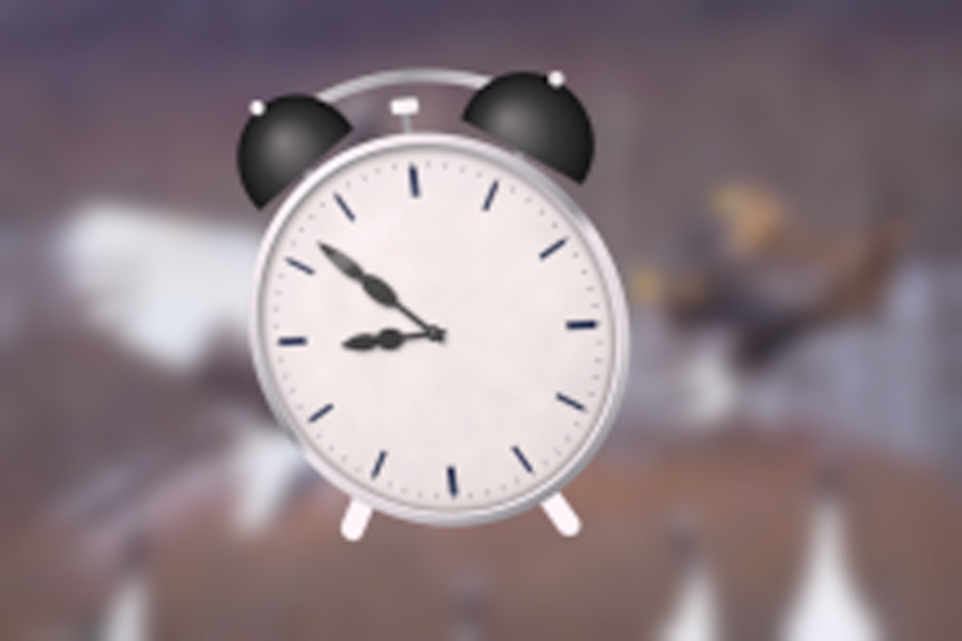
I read 8,52
